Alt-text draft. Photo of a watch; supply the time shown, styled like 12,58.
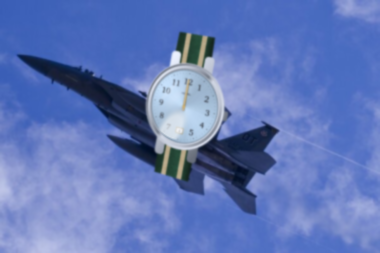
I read 12,00
